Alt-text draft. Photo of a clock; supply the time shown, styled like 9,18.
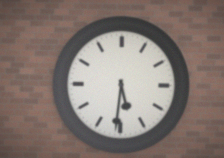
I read 5,31
